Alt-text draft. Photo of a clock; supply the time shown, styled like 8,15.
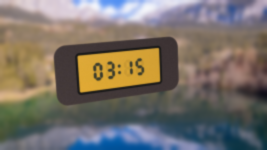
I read 3,15
